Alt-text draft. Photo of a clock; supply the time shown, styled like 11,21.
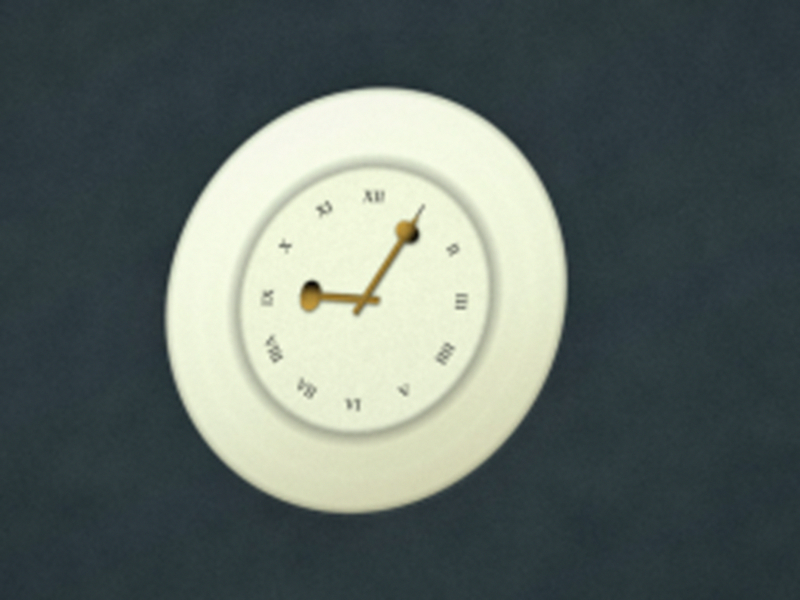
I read 9,05
